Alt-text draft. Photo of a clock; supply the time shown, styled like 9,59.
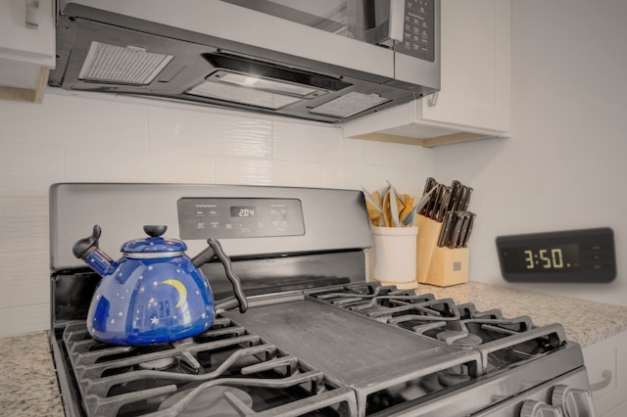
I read 3,50
